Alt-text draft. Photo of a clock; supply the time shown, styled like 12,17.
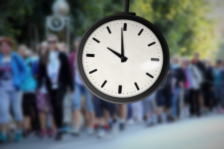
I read 9,59
